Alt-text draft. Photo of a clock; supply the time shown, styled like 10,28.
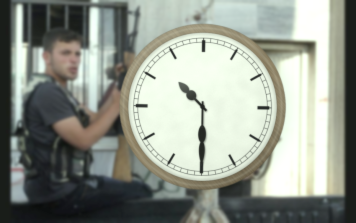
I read 10,30
